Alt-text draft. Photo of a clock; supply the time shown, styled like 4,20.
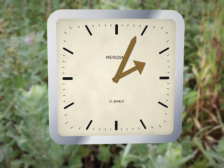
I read 2,04
